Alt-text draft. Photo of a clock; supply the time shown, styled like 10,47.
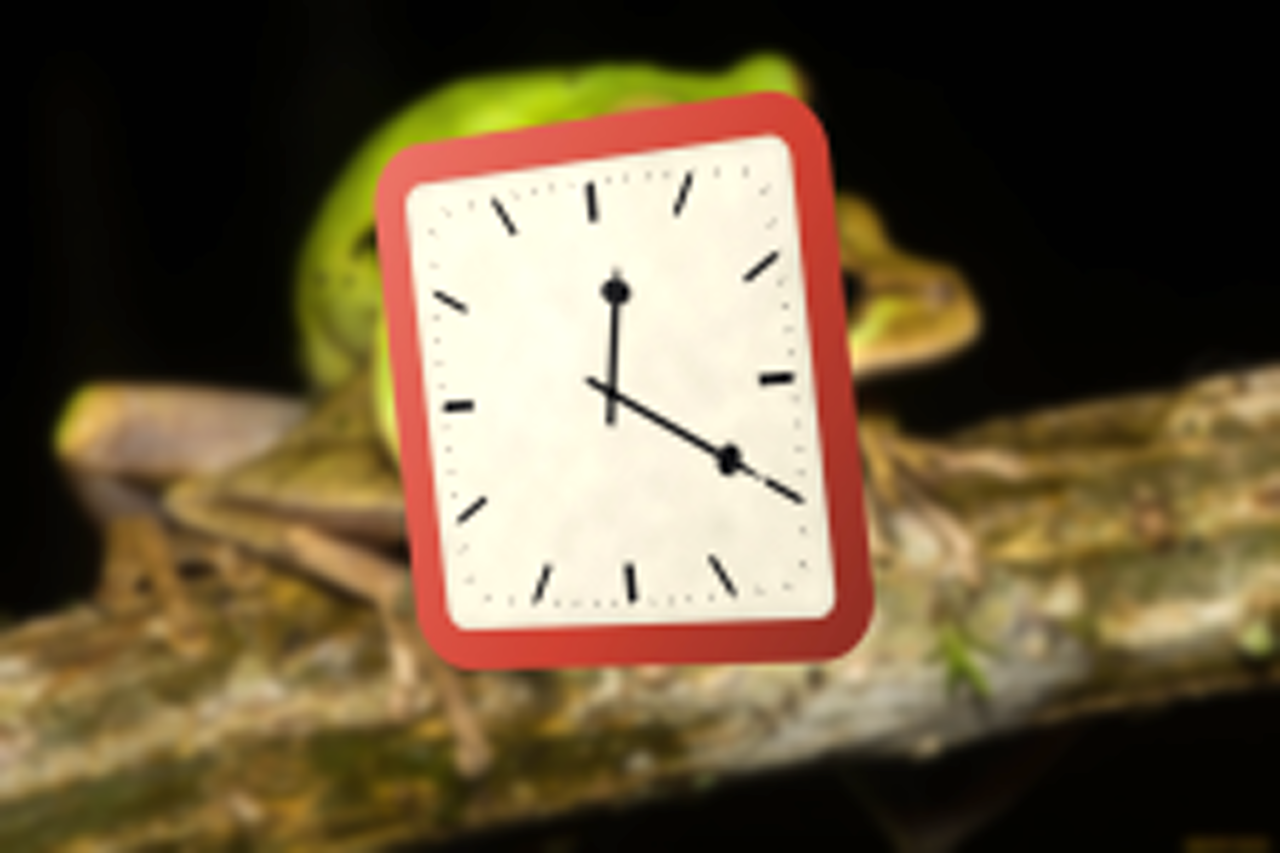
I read 12,20
